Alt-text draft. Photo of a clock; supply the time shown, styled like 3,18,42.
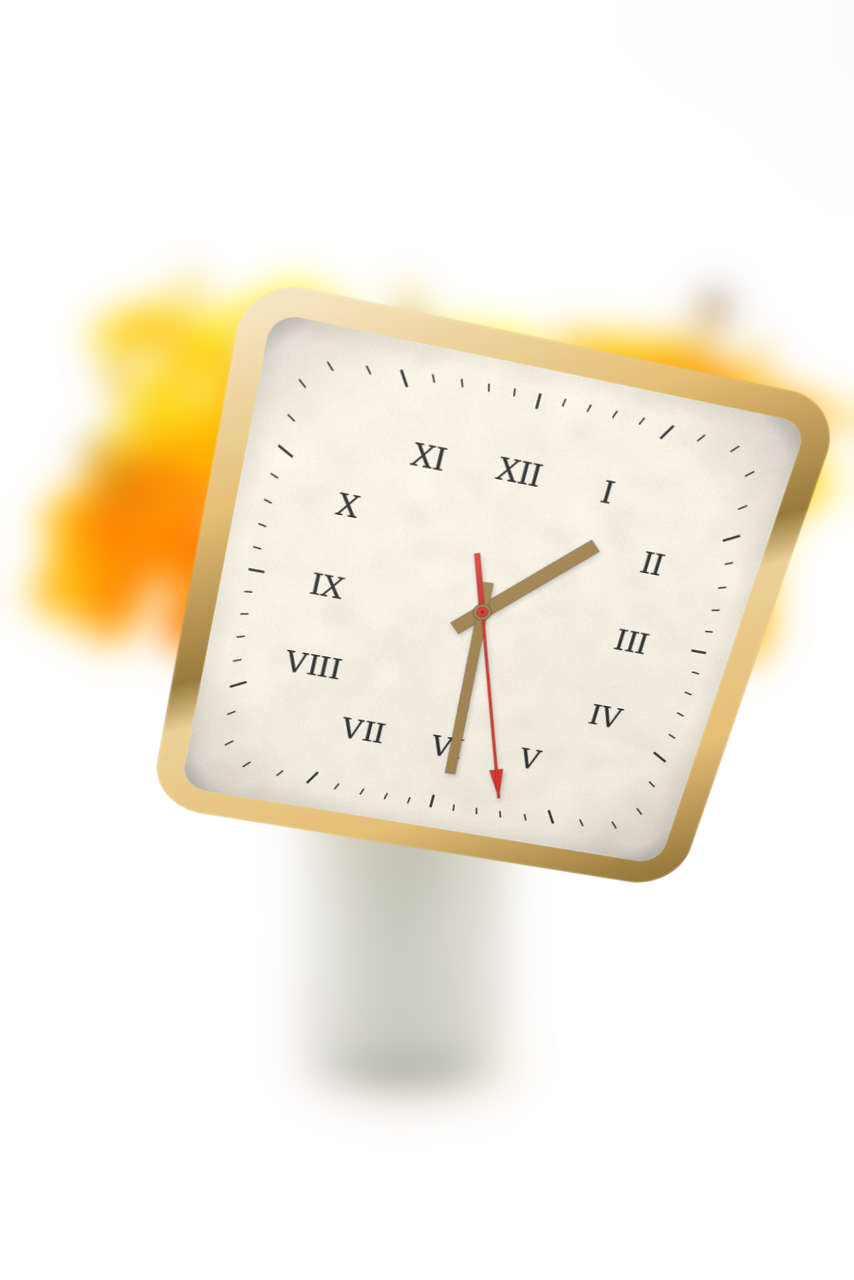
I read 1,29,27
